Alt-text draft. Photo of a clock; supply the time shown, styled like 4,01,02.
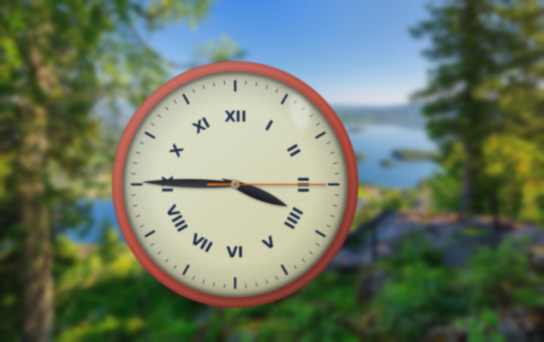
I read 3,45,15
